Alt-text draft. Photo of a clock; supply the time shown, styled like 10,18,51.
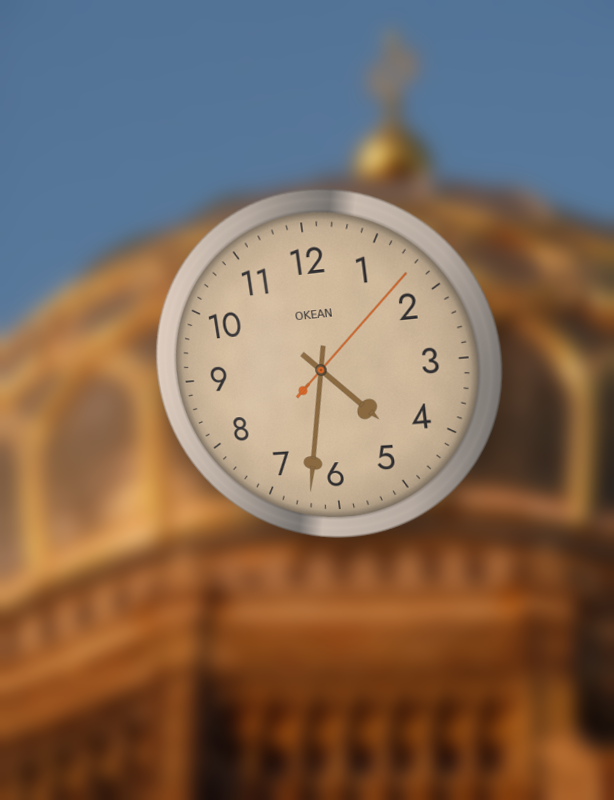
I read 4,32,08
